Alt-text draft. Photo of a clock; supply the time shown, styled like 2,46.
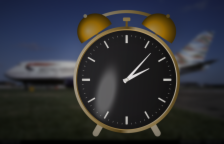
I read 2,07
